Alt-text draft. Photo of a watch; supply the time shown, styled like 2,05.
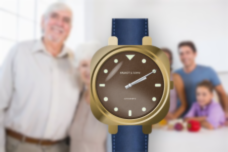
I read 2,10
